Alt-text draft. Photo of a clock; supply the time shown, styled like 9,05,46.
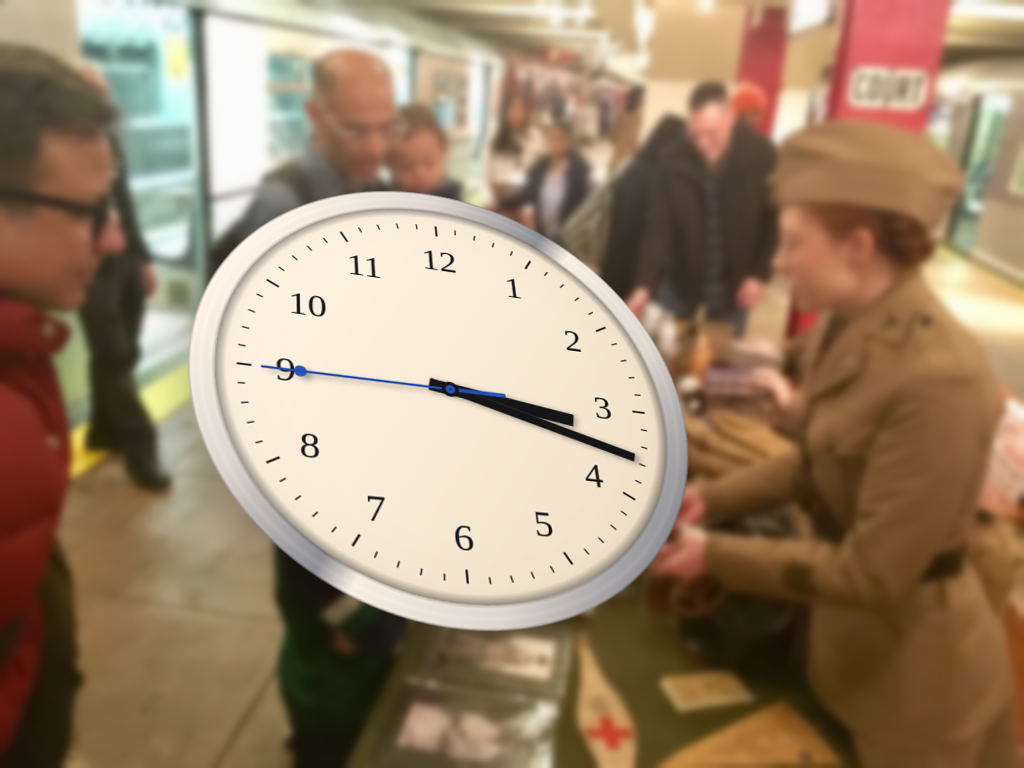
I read 3,17,45
